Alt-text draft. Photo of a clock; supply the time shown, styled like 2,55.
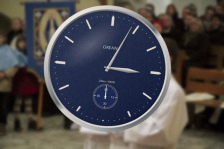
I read 3,04
